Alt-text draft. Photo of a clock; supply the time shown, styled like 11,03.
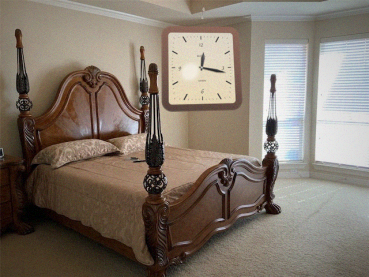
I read 12,17
